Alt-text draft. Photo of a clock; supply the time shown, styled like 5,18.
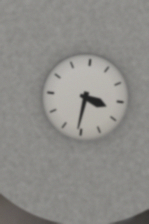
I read 3,31
